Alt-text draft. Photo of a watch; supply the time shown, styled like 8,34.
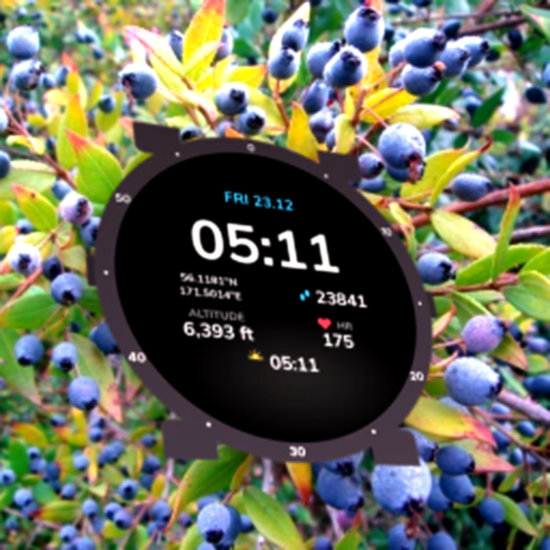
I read 5,11
